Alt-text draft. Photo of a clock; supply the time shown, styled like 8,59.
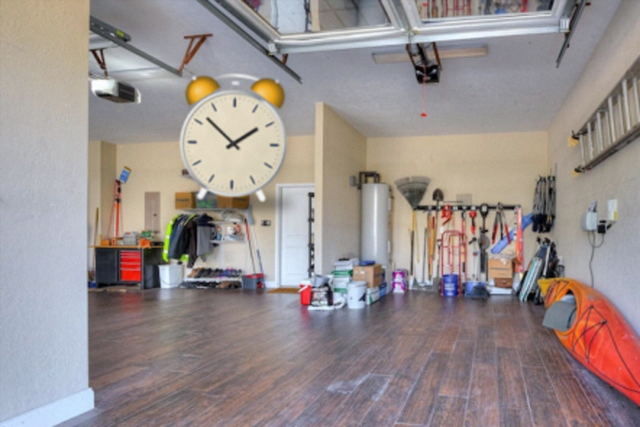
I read 1,52
